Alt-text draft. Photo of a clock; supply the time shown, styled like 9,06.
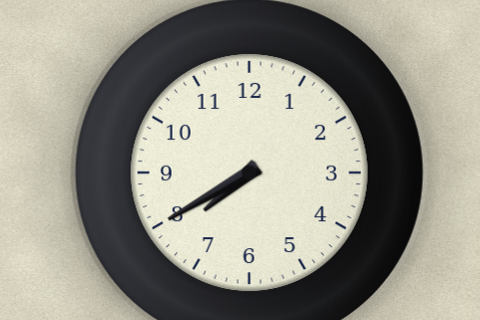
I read 7,40
